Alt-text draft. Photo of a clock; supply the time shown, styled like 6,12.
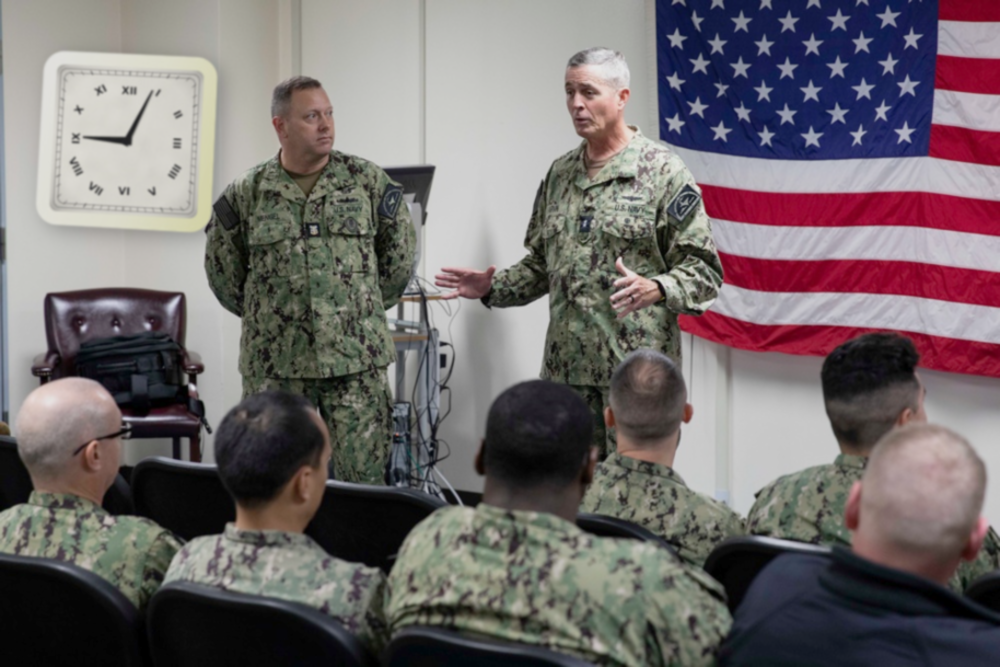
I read 9,04
